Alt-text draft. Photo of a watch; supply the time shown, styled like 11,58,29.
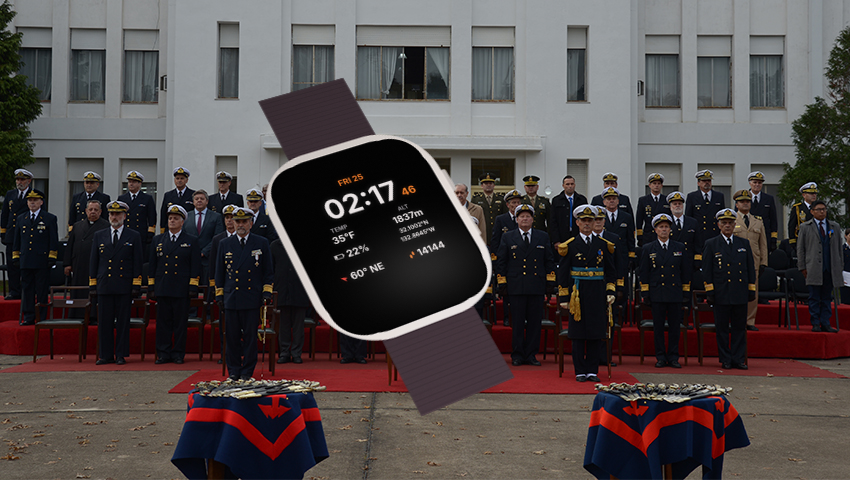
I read 2,17,46
